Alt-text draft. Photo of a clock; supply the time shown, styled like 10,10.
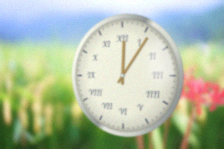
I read 12,06
